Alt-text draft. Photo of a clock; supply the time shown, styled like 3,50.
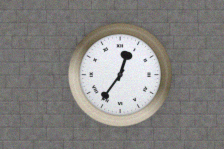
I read 12,36
